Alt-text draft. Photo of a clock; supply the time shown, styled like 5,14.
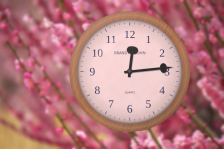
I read 12,14
